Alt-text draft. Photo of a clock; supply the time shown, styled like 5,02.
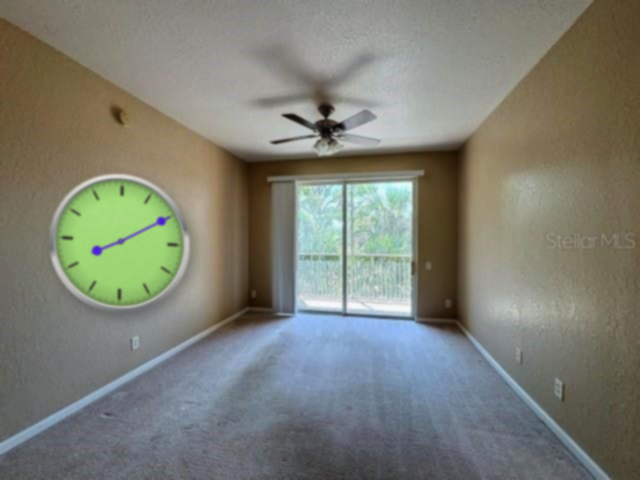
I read 8,10
